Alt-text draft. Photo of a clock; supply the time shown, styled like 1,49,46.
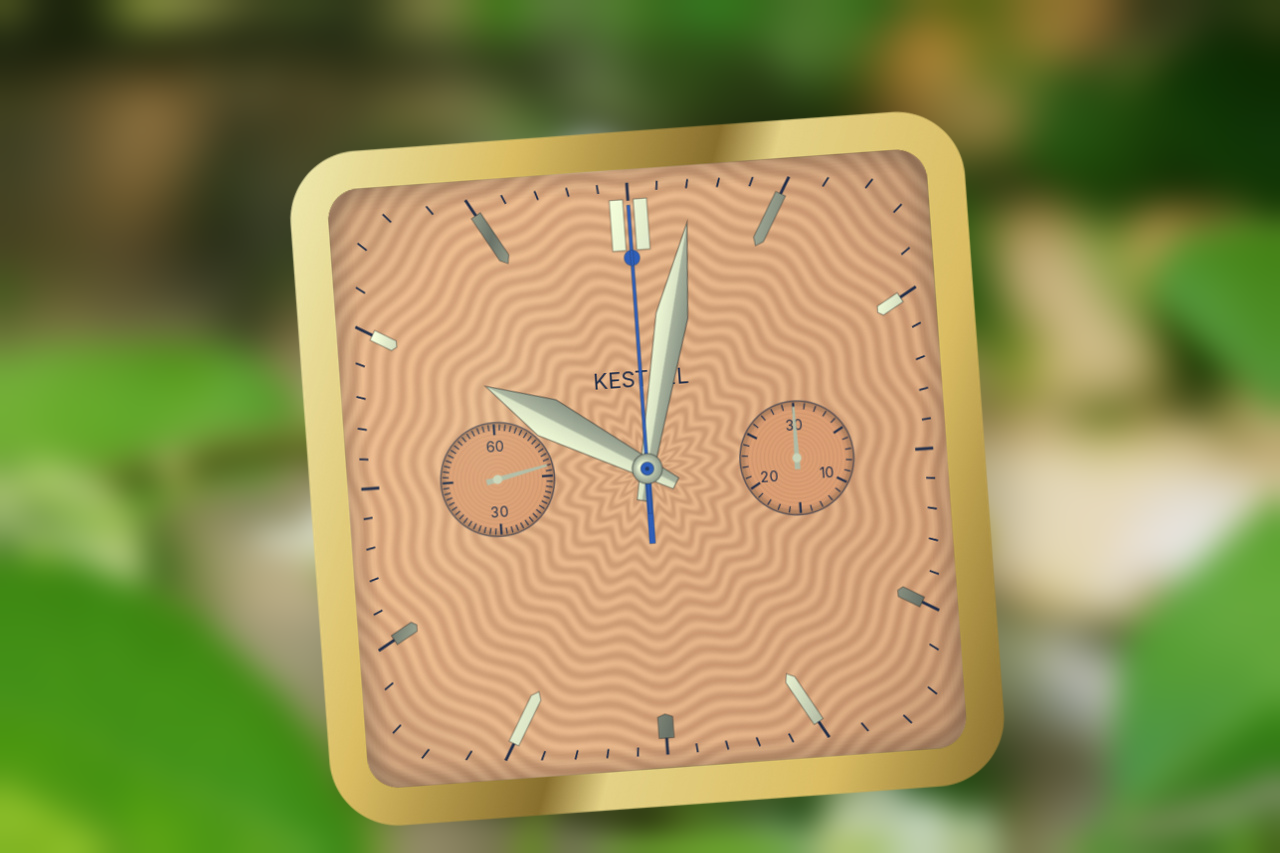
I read 10,02,13
